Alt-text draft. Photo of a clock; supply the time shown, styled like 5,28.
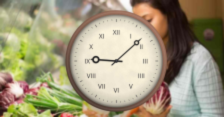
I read 9,08
